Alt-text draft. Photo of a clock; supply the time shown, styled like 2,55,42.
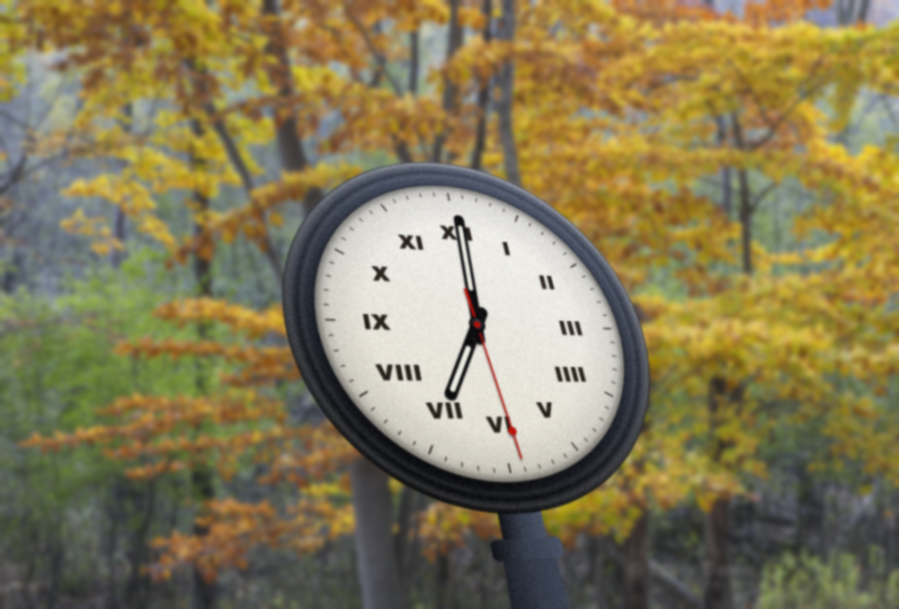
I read 7,00,29
